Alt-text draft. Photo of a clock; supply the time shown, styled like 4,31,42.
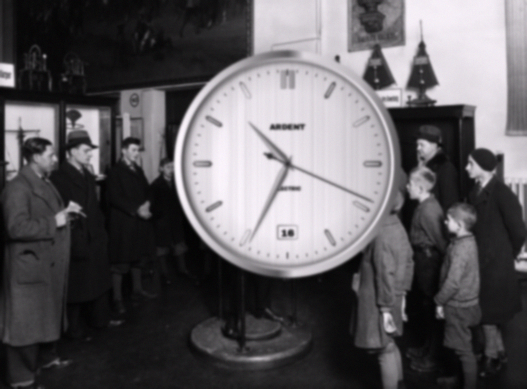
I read 10,34,19
